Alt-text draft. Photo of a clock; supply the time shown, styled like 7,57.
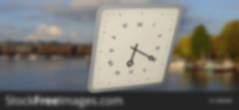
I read 6,20
